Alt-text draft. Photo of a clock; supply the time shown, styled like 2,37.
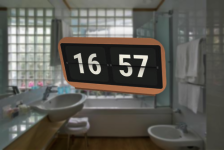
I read 16,57
